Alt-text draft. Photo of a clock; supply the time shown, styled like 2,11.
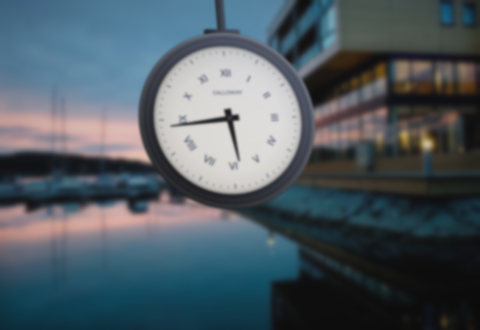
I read 5,44
